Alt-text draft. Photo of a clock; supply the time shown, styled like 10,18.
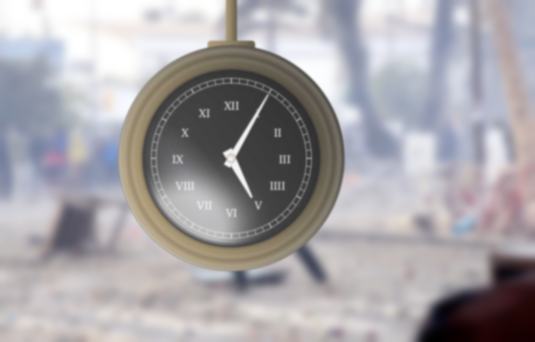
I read 5,05
